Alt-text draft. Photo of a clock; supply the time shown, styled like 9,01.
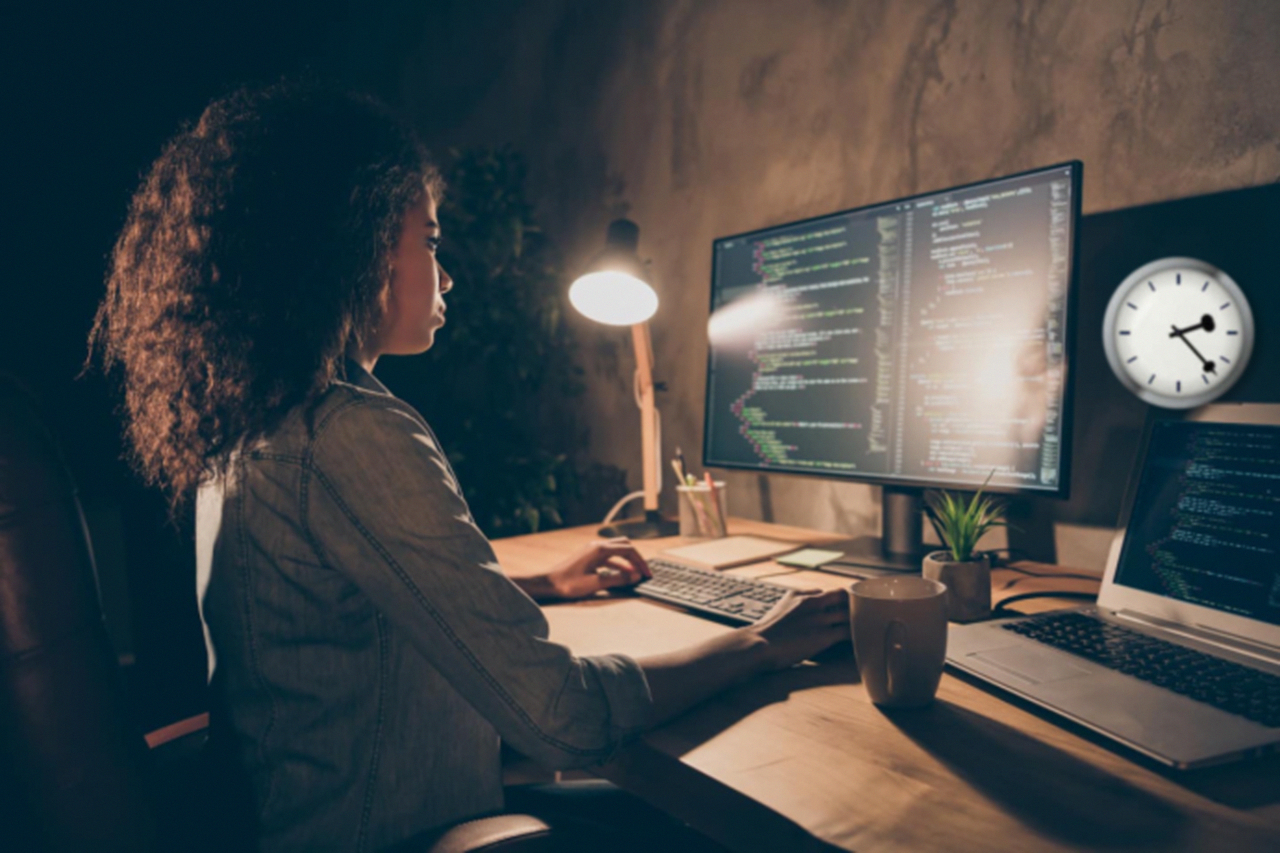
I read 2,23
